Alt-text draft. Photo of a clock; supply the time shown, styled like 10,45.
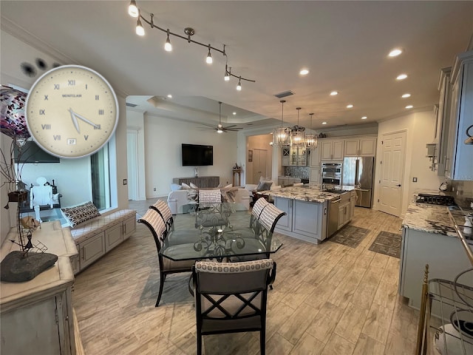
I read 5,20
